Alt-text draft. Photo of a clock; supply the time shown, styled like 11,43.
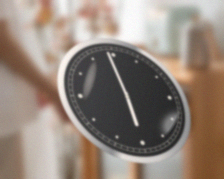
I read 5,59
